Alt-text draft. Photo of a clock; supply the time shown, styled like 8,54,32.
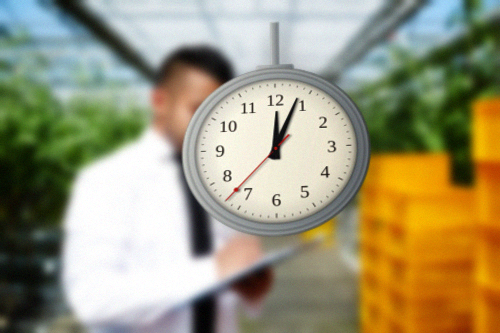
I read 12,03,37
